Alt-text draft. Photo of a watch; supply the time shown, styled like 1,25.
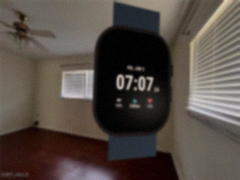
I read 7,07
